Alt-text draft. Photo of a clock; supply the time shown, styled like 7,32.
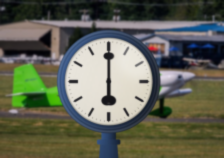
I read 6,00
